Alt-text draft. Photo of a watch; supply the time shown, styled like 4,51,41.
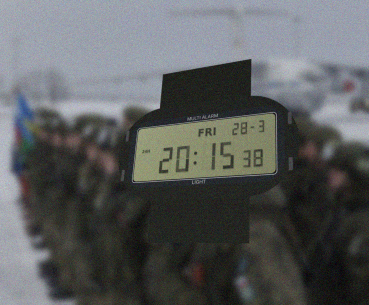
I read 20,15,38
